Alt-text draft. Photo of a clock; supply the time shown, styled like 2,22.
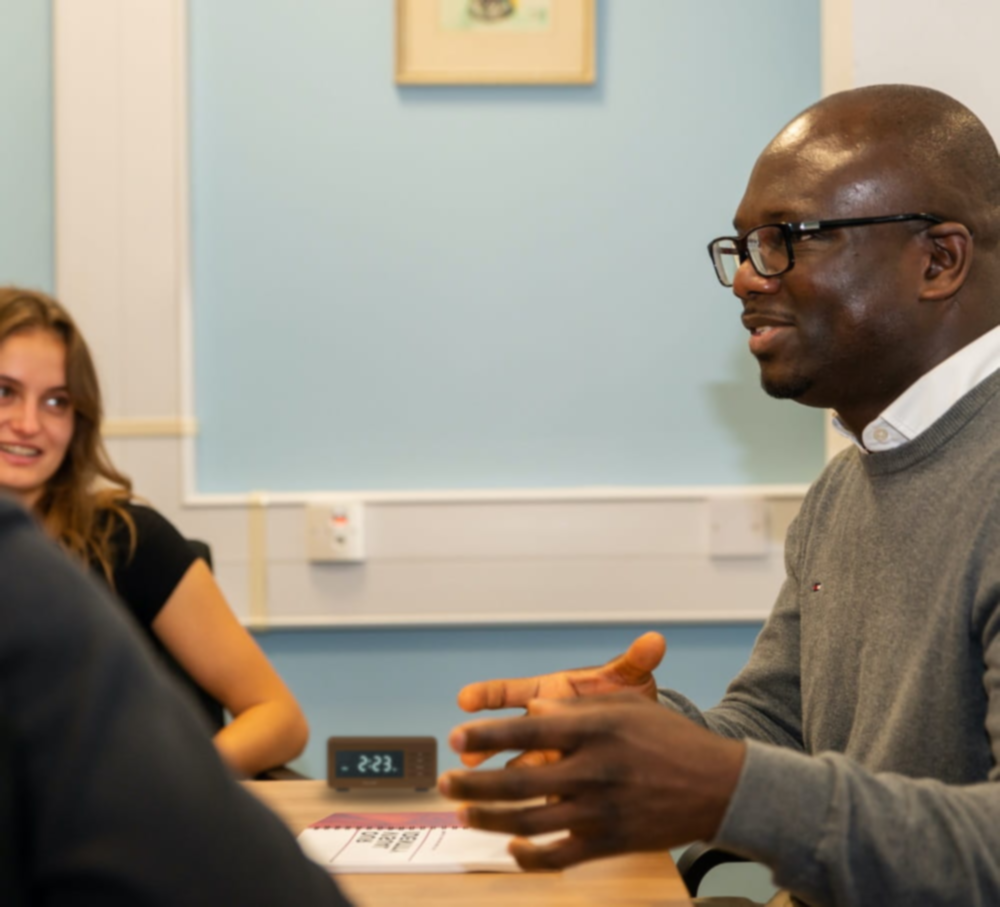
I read 2,23
